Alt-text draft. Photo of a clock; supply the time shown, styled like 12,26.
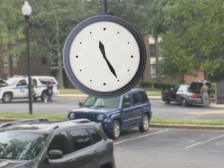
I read 11,25
